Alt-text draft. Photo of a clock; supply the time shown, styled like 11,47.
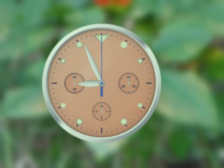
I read 8,56
